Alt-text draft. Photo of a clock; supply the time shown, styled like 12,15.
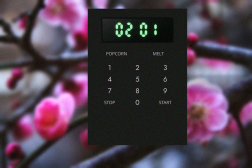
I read 2,01
